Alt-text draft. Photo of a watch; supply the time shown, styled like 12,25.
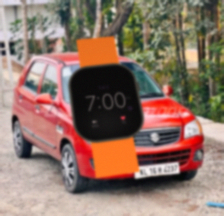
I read 7,00
